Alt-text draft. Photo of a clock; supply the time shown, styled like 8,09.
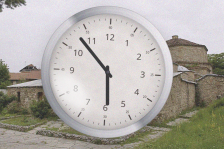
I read 5,53
